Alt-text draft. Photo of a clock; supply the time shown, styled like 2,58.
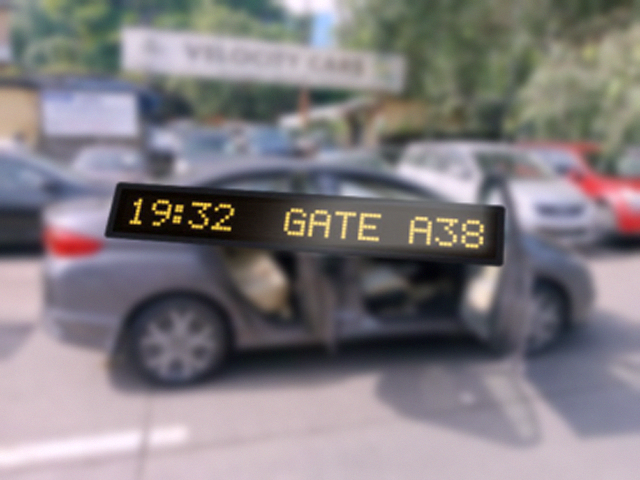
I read 19,32
